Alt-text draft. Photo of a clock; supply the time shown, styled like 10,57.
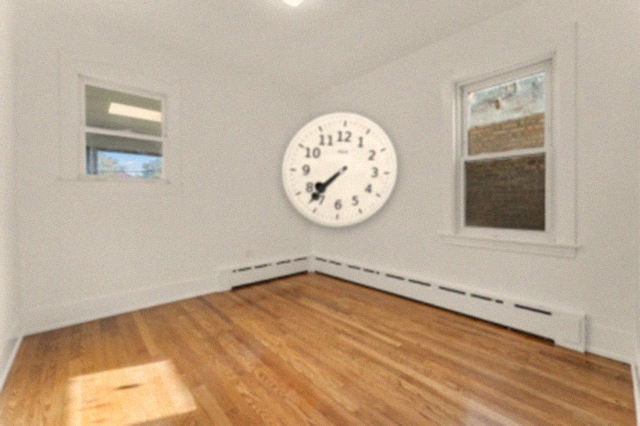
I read 7,37
